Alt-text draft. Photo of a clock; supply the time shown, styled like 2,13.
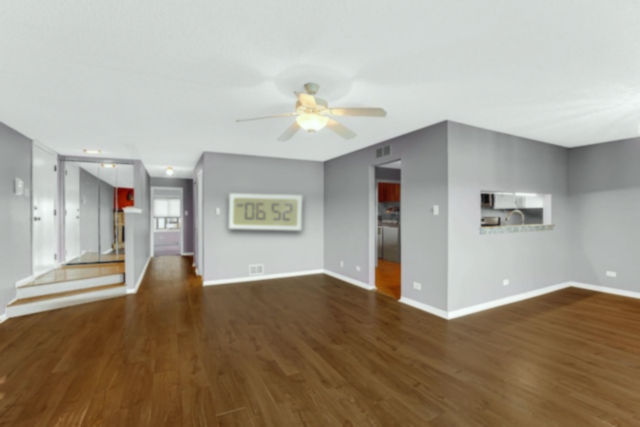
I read 6,52
